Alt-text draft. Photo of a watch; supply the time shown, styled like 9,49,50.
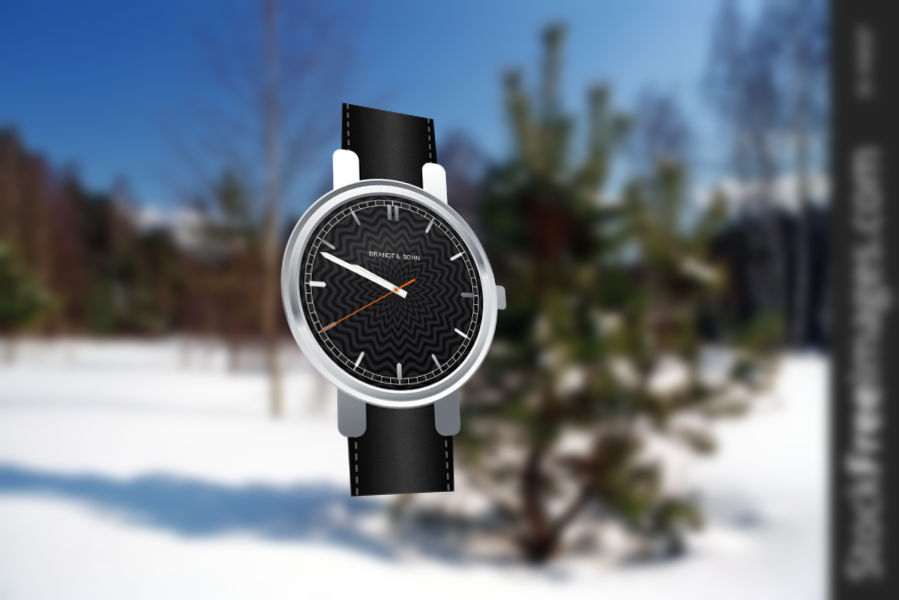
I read 9,48,40
